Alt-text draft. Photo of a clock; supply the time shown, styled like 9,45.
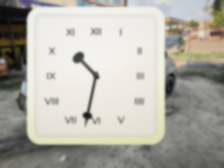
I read 10,32
